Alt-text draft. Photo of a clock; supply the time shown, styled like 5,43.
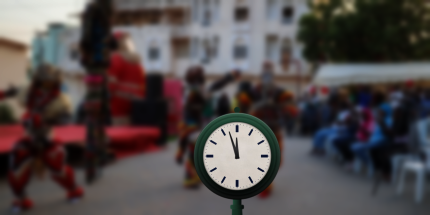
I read 11,57
